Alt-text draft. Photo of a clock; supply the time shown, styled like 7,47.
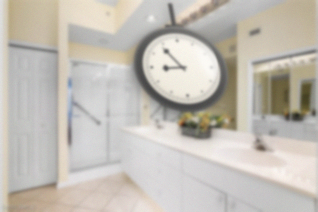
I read 8,54
